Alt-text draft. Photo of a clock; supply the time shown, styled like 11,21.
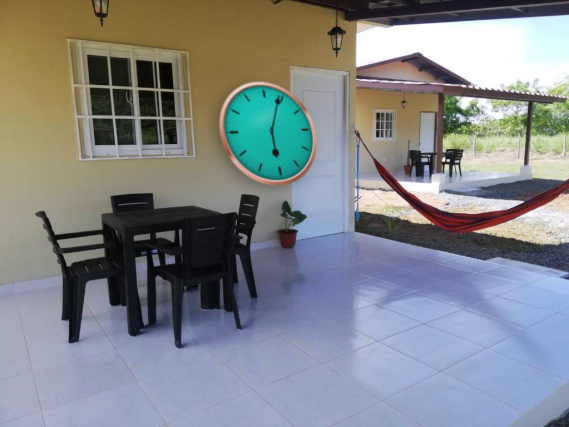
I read 6,04
